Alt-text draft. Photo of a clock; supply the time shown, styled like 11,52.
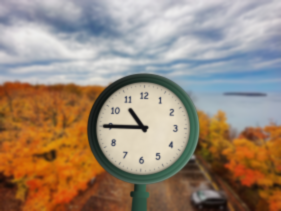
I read 10,45
